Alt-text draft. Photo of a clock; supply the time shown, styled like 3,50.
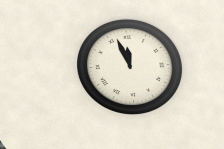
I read 11,57
